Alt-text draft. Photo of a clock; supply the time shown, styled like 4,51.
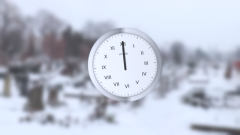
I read 12,00
